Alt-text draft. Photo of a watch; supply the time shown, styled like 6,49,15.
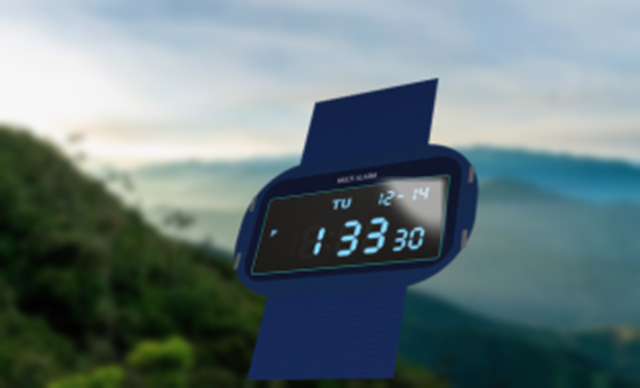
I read 1,33,30
